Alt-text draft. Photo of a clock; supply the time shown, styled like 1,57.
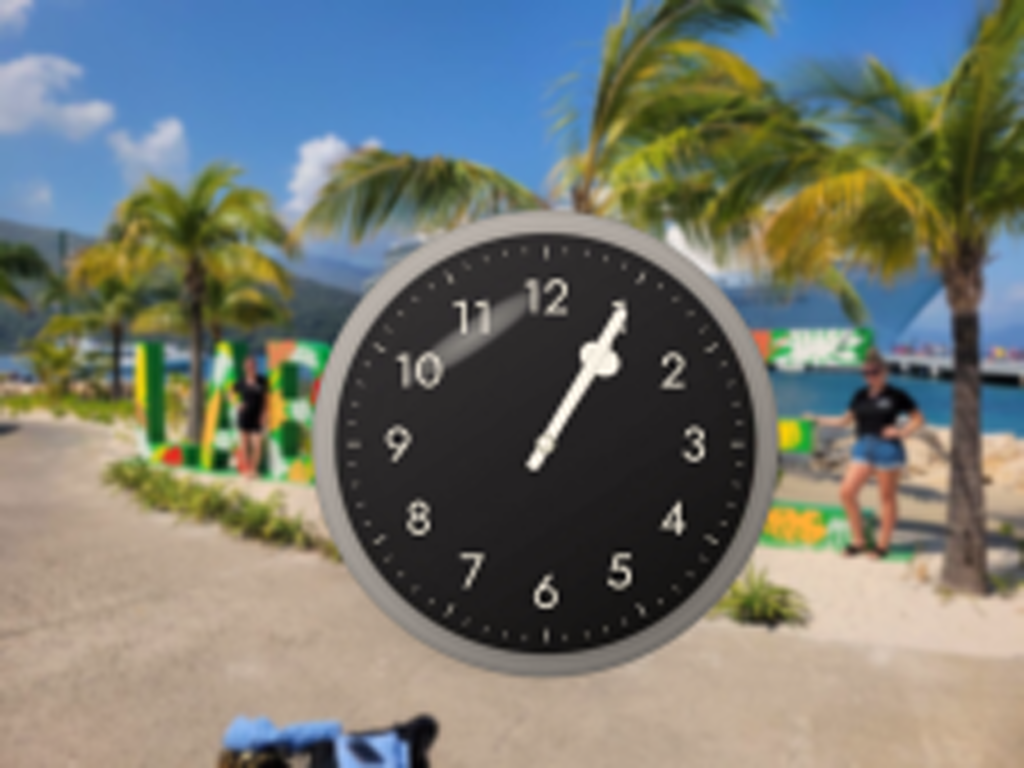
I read 1,05
